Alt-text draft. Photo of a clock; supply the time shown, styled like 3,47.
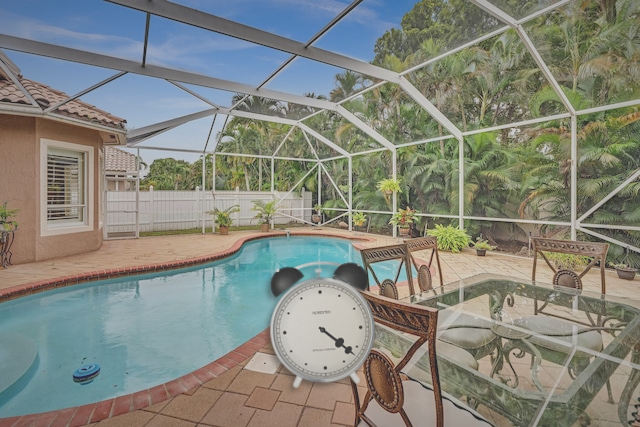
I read 4,22
